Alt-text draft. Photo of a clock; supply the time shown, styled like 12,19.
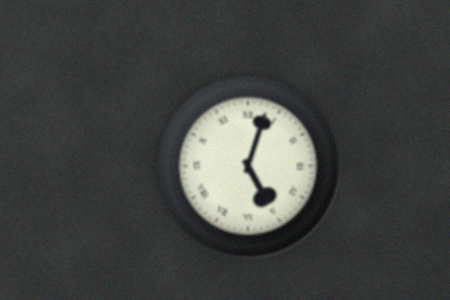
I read 5,03
